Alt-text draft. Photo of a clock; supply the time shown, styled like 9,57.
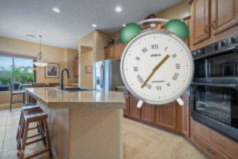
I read 1,37
